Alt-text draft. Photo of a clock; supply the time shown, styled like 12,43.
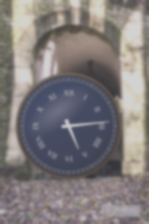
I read 5,14
